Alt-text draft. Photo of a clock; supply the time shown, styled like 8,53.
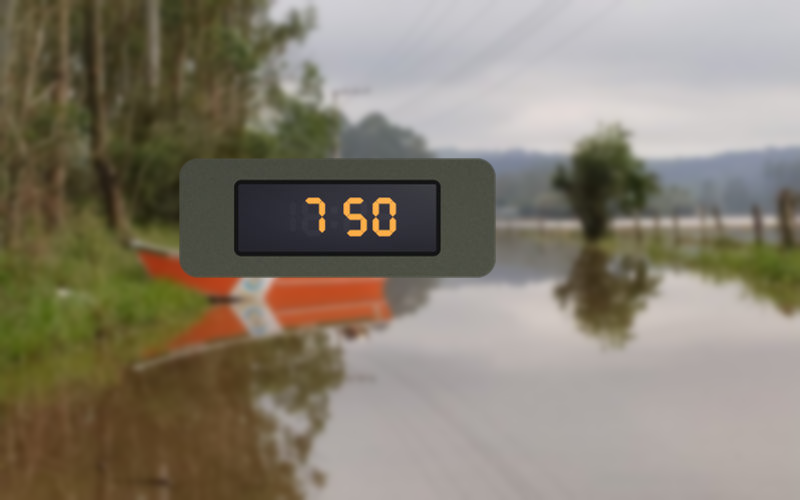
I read 7,50
